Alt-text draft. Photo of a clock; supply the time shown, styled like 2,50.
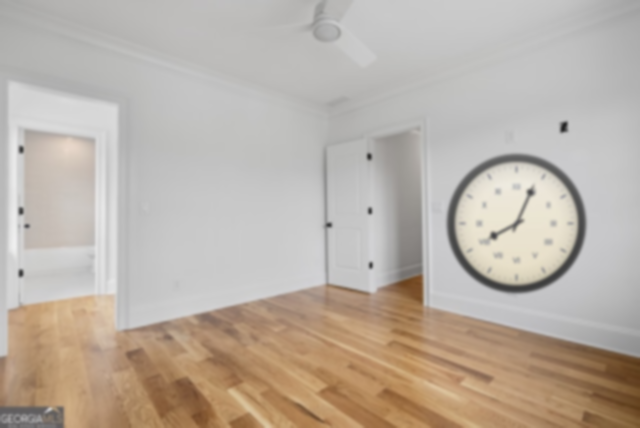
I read 8,04
